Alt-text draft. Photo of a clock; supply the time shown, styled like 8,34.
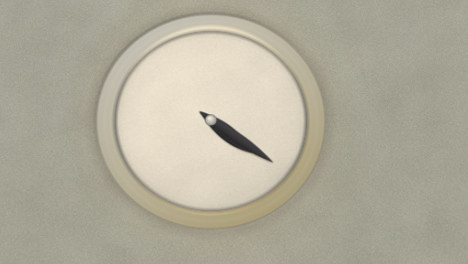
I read 4,21
